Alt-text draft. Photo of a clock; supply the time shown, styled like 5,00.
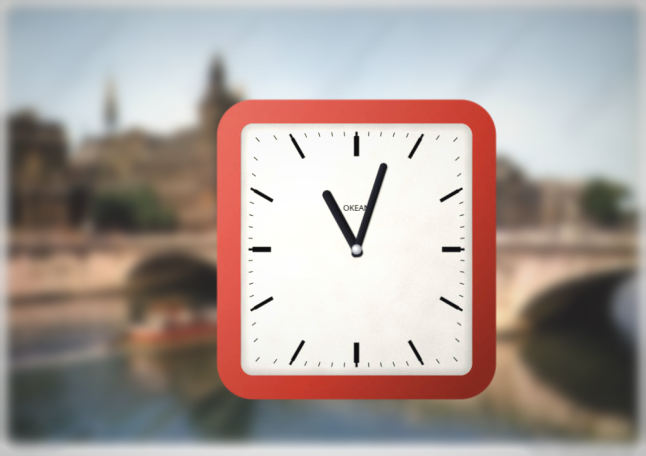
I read 11,03
